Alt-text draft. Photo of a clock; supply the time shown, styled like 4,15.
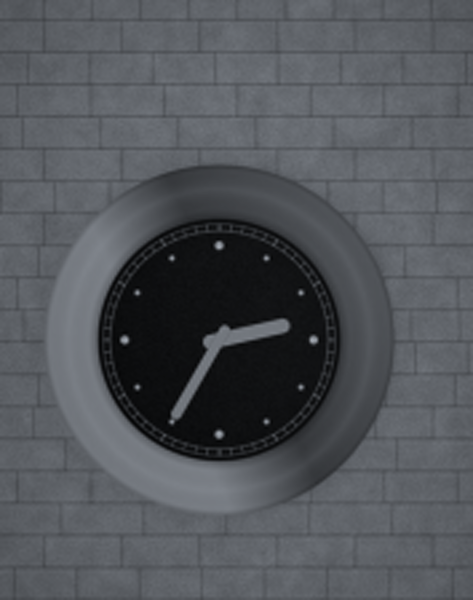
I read 2,35
